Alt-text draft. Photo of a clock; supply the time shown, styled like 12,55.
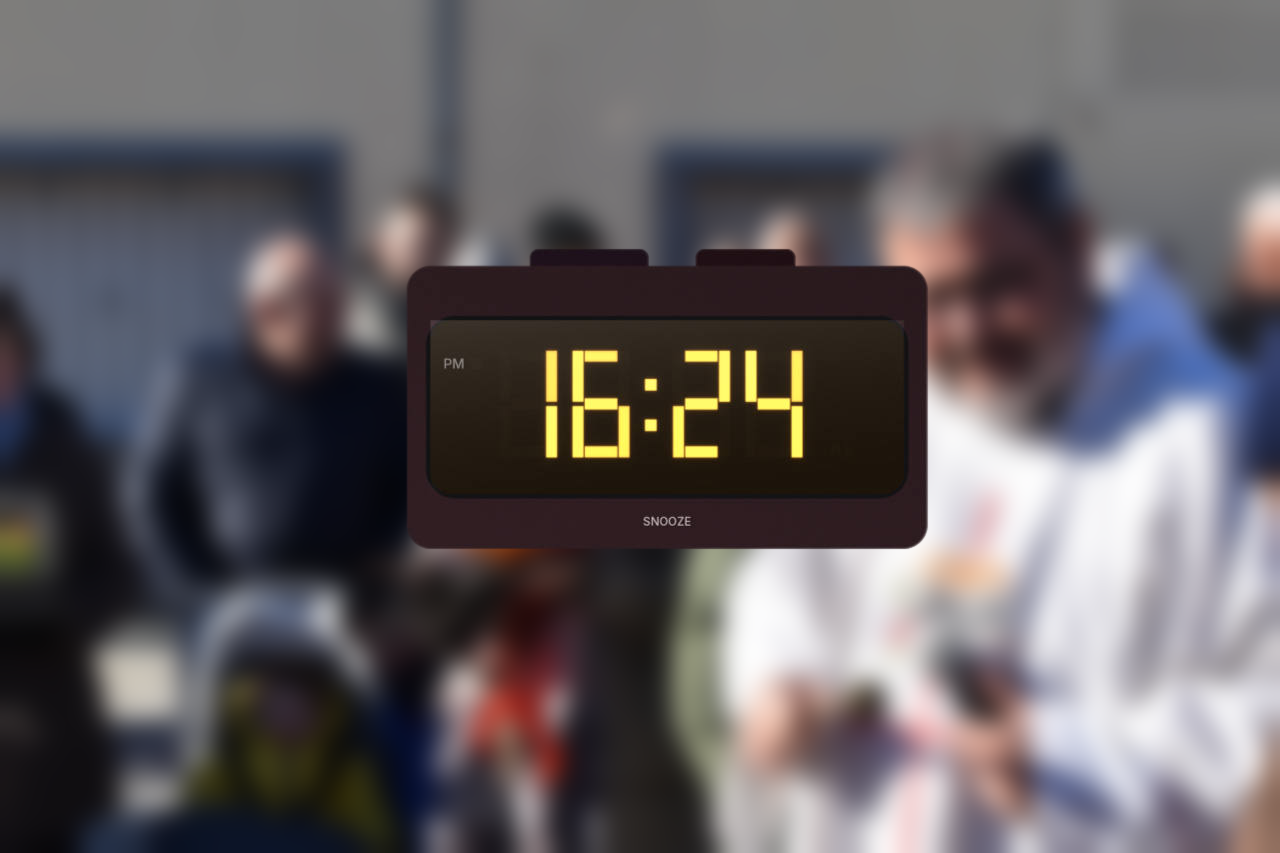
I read 16,24
